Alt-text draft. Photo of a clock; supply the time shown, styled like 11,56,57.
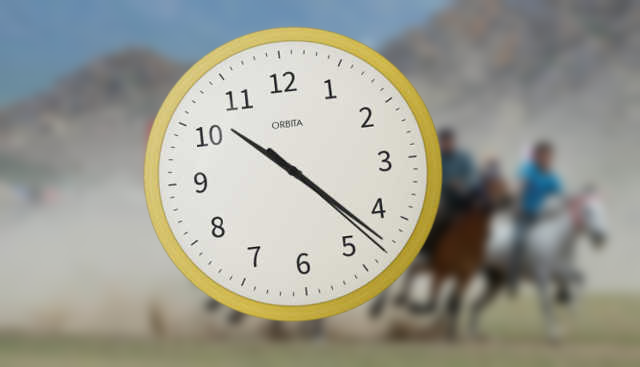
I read 10,22,23
